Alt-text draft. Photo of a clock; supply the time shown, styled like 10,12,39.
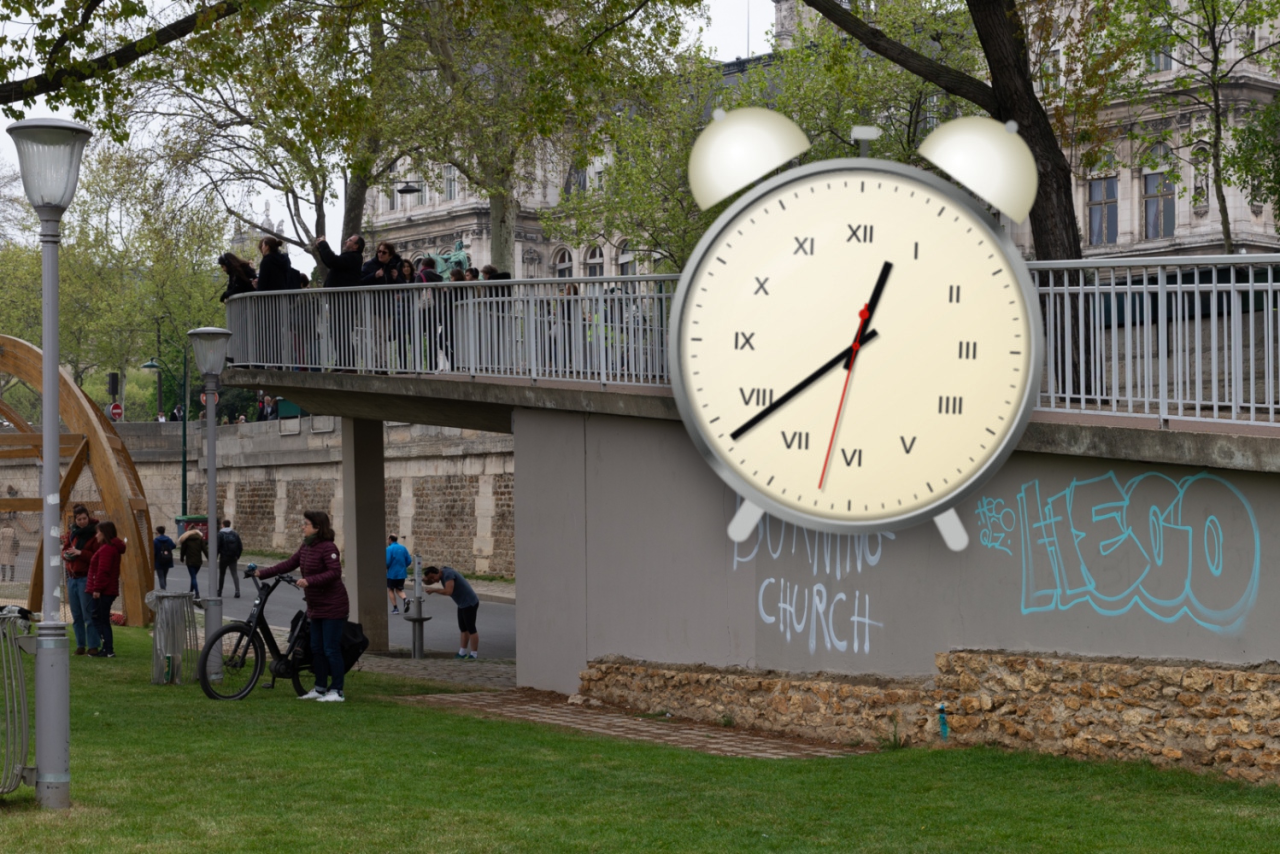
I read 12,38,32
